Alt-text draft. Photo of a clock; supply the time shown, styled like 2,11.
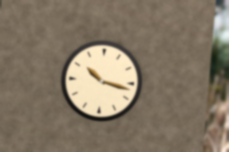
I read 10,17
